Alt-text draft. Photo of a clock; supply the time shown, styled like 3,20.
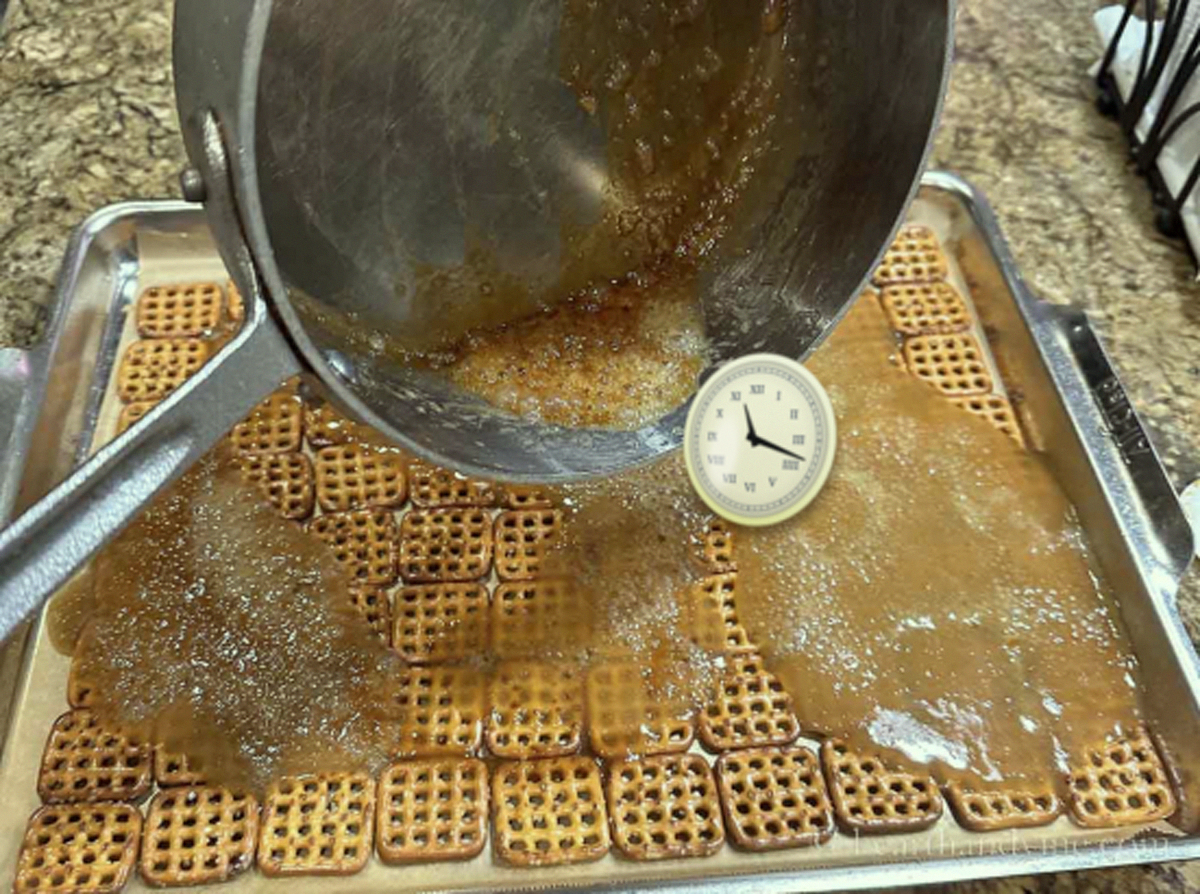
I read 11,18
